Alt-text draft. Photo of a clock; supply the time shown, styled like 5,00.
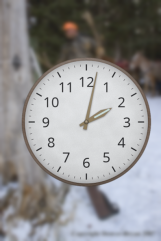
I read 2,02
